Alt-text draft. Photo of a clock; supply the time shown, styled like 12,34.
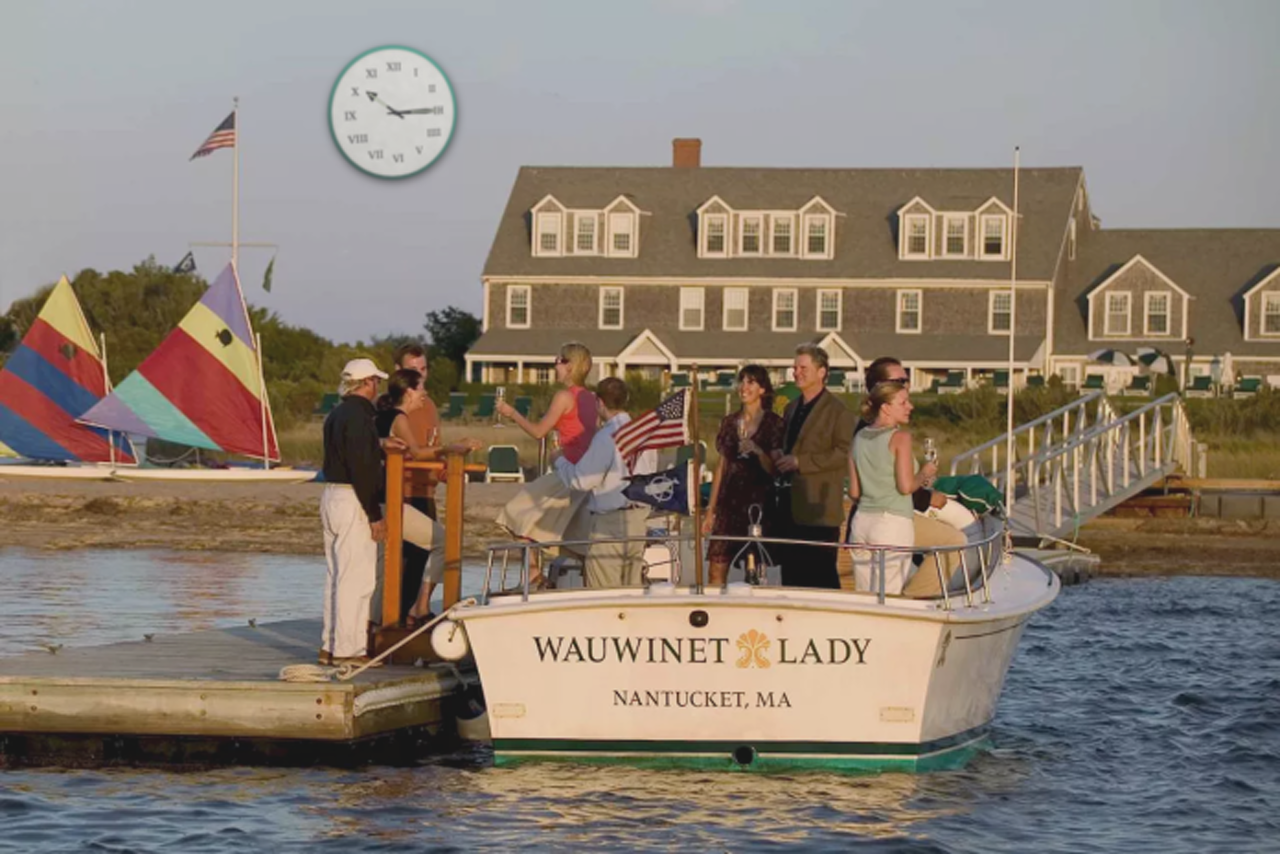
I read 10,15
